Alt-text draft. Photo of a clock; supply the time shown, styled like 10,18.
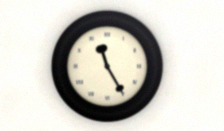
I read 11,25
